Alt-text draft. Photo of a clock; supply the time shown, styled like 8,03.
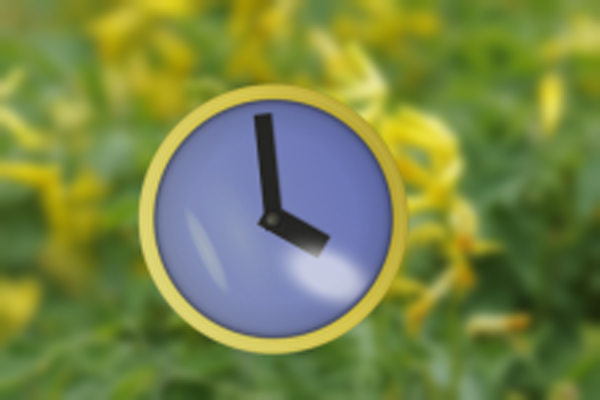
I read 3,59
